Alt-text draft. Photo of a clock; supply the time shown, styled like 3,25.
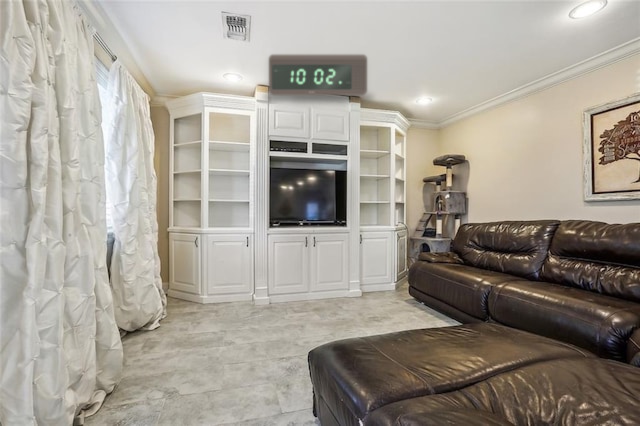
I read 10,02
